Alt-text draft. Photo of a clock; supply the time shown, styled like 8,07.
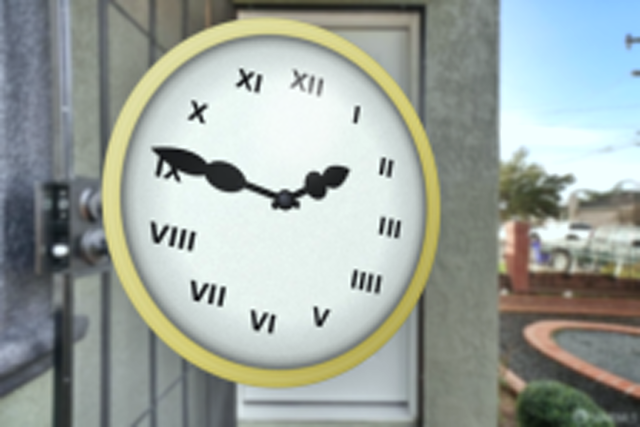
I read 1,46
